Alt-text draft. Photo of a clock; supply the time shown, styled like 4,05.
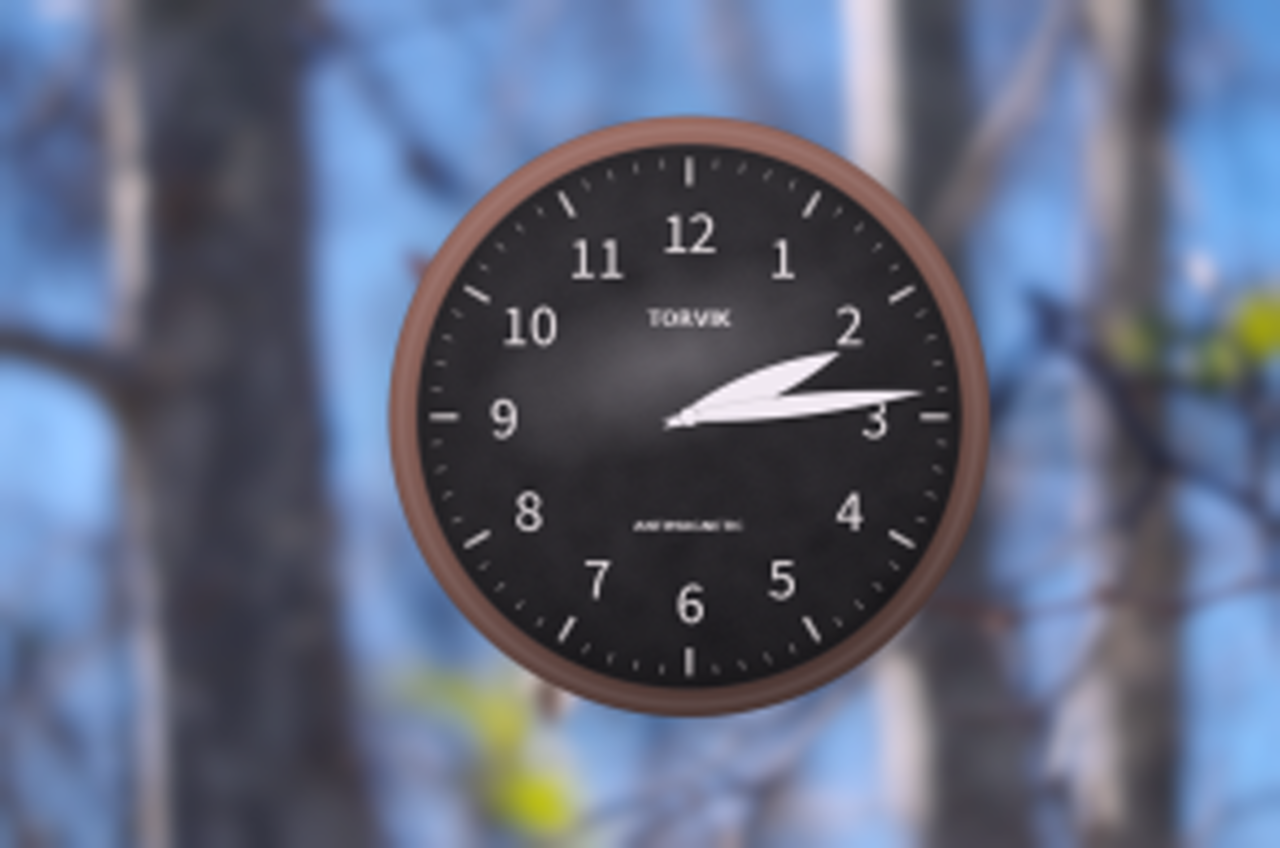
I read 2,14
